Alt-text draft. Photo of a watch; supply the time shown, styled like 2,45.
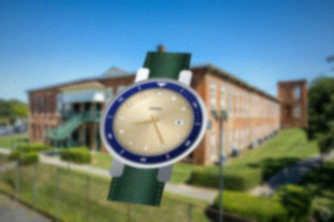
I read 8,25
